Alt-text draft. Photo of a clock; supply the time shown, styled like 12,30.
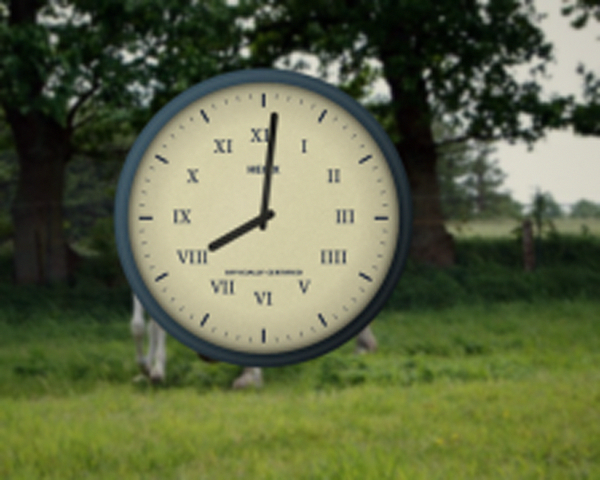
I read 8,01
